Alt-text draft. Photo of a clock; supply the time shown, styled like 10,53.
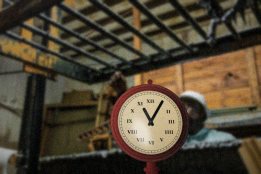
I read 11,05
